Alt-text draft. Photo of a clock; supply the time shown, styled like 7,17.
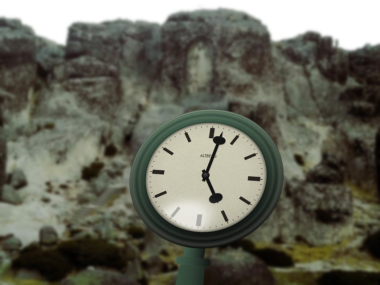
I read 5,02
